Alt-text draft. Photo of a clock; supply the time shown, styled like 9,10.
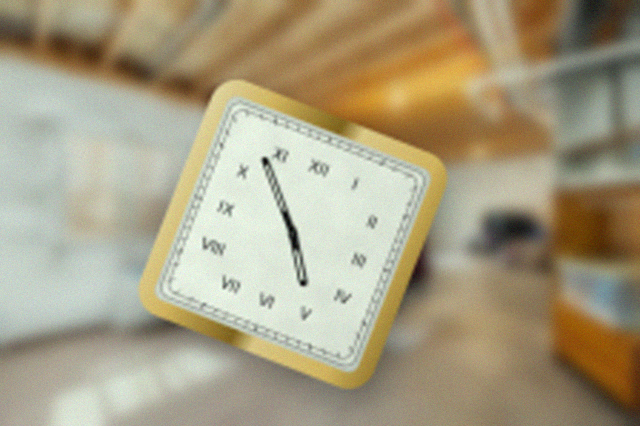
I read 4,53
